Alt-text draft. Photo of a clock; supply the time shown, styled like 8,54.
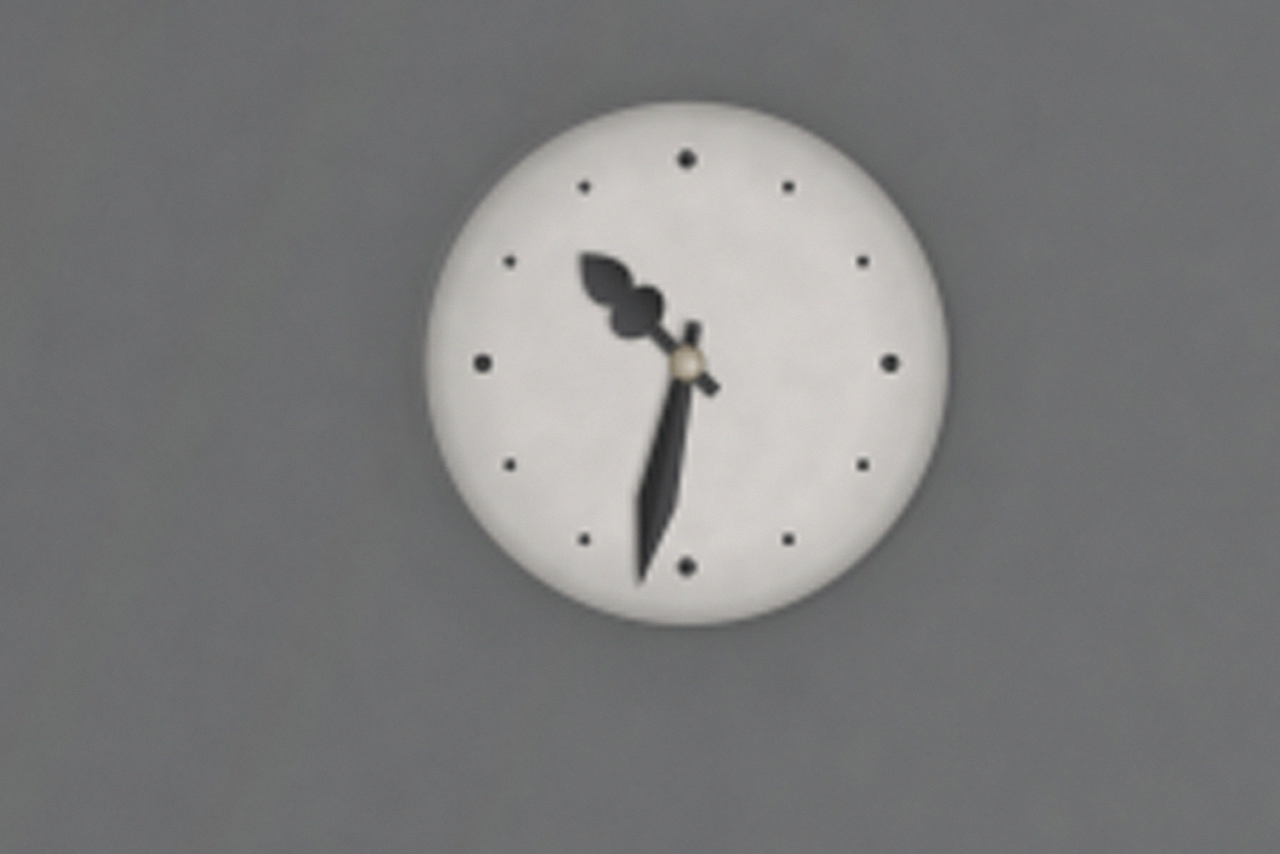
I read 10,32
